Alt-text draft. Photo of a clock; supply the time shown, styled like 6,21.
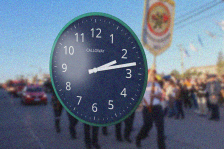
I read 2,13
